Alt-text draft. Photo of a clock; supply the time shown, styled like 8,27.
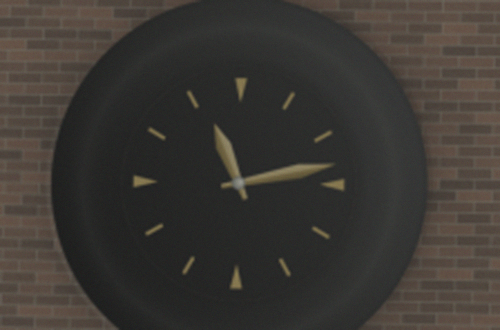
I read 11,13
